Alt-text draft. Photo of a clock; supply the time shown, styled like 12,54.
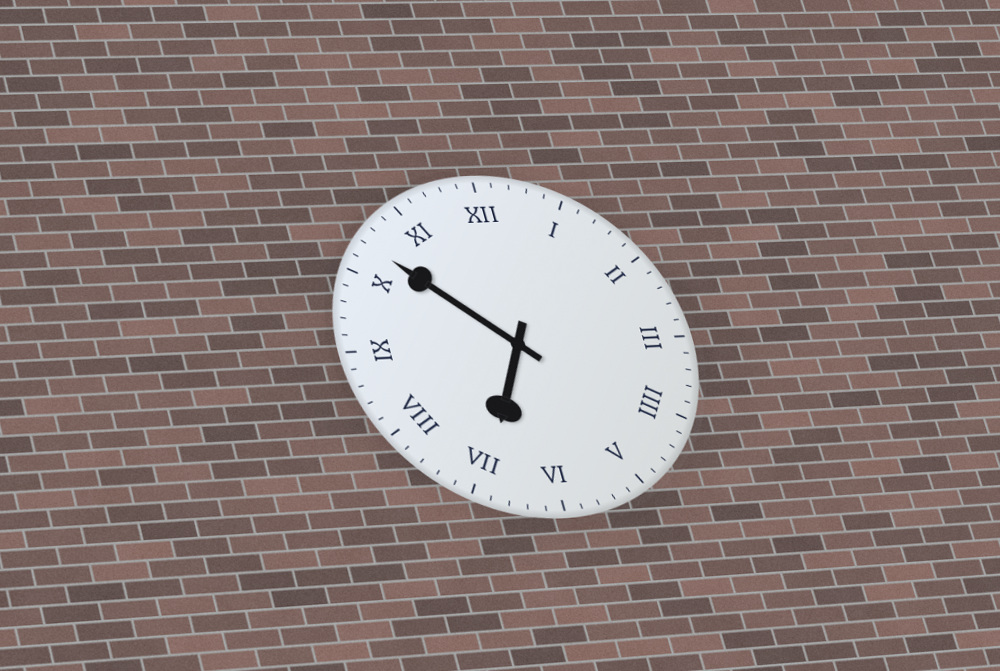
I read 6,52
